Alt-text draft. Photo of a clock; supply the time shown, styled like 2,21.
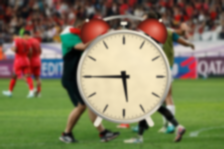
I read 5,45
